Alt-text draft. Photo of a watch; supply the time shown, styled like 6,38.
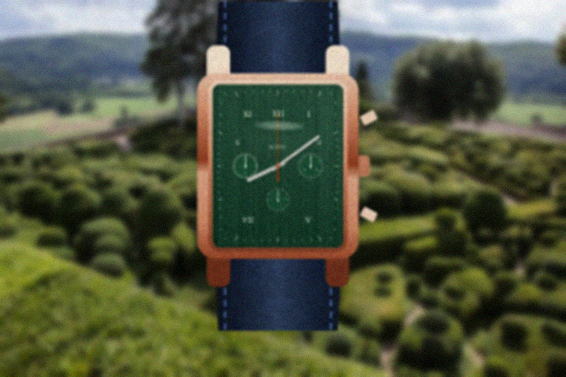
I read 8,09
